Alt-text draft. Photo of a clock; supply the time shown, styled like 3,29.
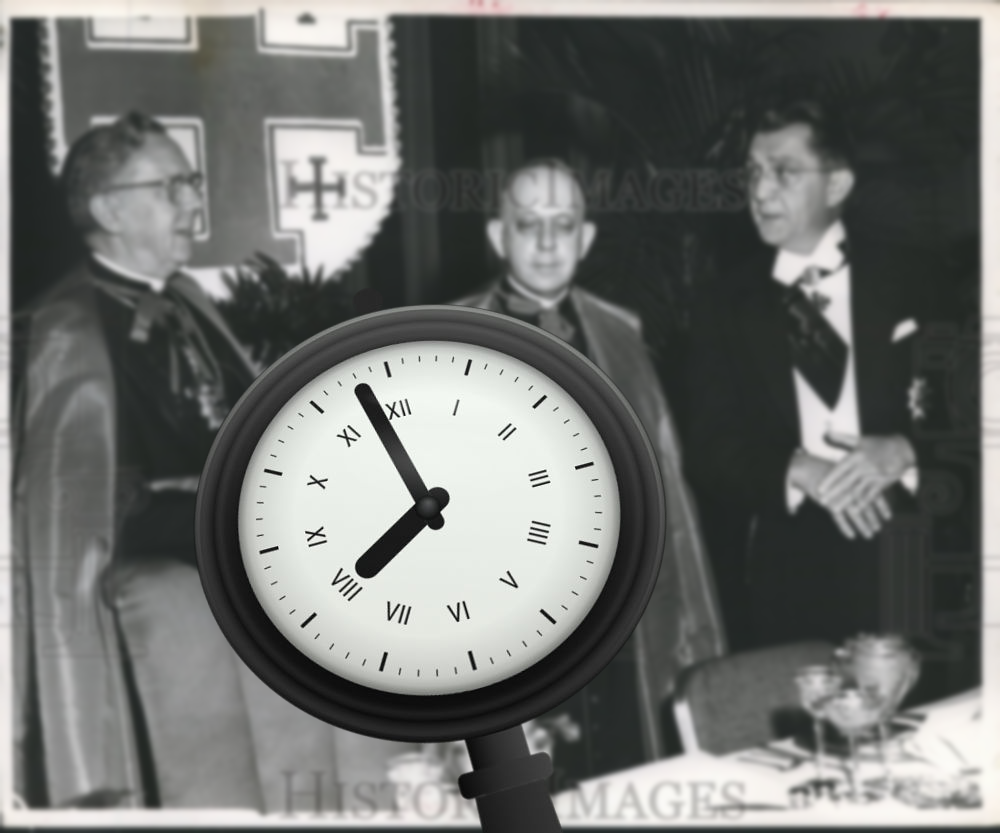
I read 7,58
